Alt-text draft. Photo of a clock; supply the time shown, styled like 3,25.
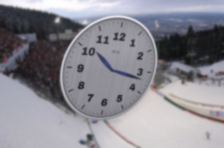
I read 10,17
